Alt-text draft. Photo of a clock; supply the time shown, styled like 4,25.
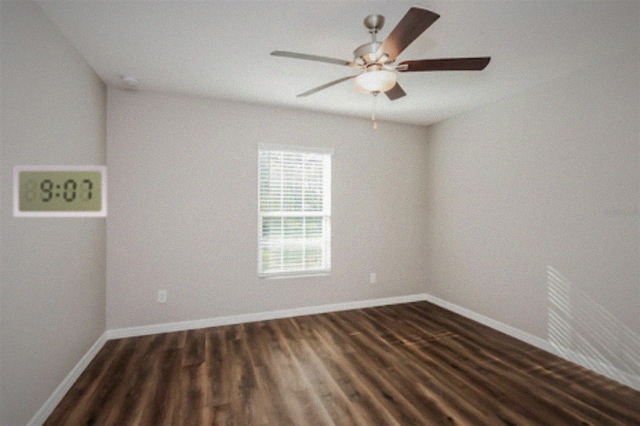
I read 9,07
